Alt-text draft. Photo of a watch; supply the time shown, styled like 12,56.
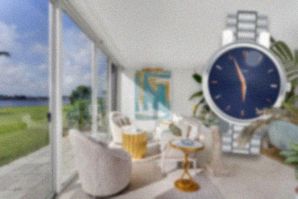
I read 5,56
